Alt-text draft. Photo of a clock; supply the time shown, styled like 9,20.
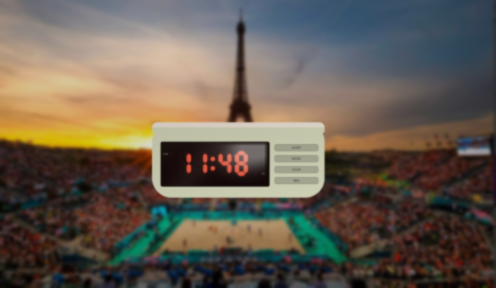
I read 11,48
